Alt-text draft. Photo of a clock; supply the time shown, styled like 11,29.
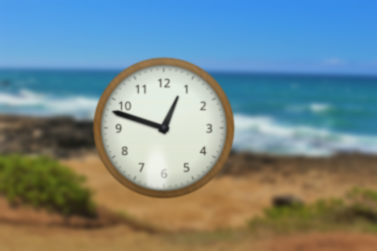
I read 12,48
